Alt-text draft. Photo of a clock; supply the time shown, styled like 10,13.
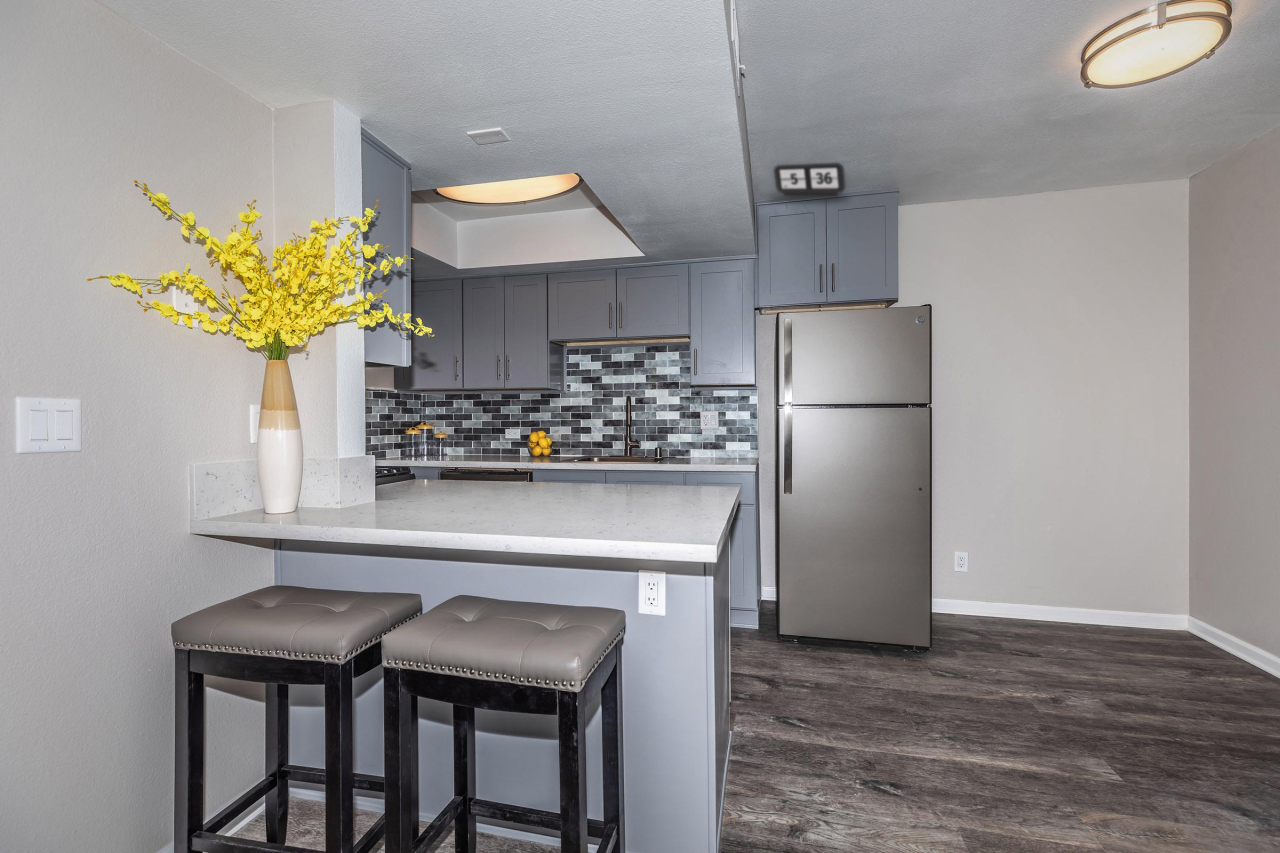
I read 5,36
